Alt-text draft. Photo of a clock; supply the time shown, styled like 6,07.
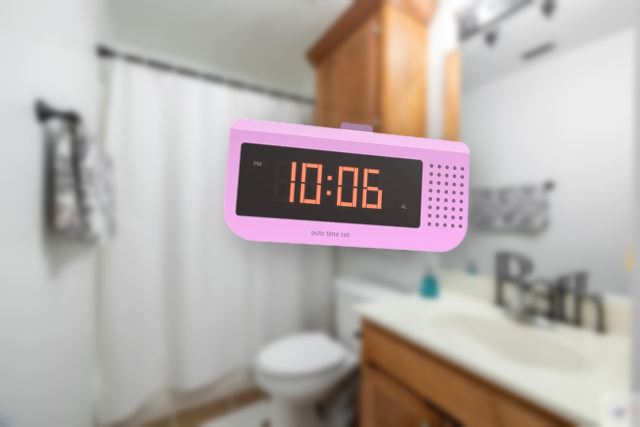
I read 10,06
